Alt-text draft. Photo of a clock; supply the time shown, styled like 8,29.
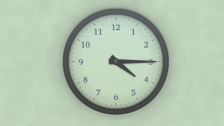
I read 4,15
